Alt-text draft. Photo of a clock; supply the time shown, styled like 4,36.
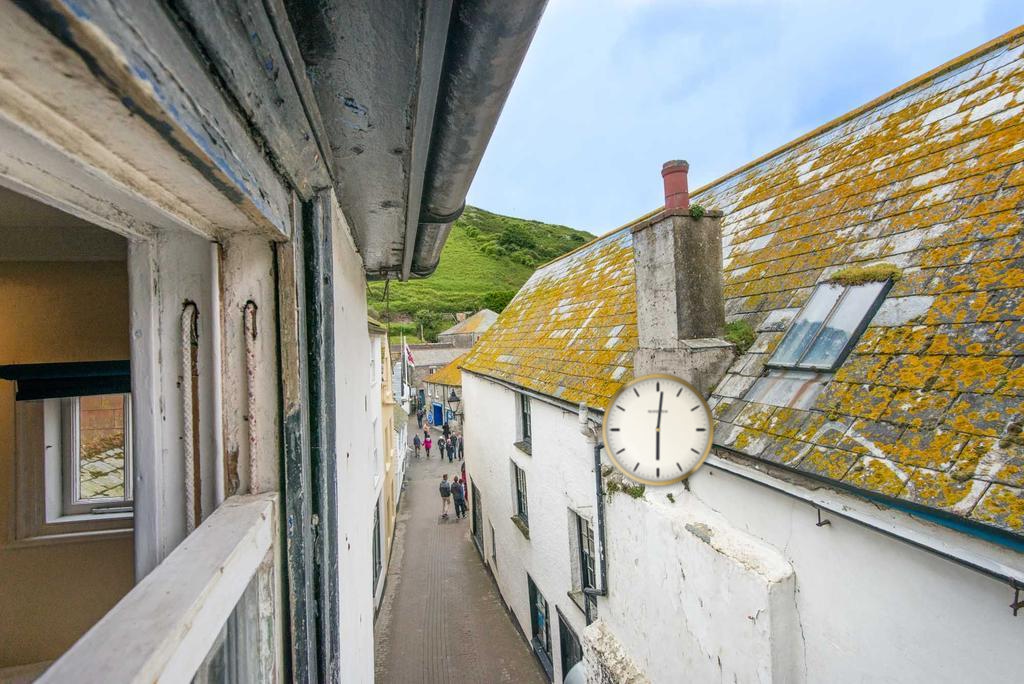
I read 6,01
